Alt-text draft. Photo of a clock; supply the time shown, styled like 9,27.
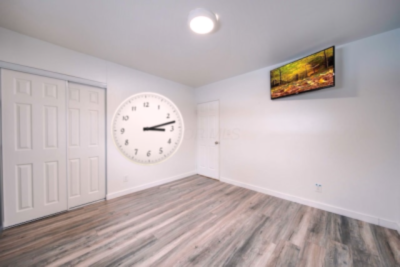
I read 3,13
